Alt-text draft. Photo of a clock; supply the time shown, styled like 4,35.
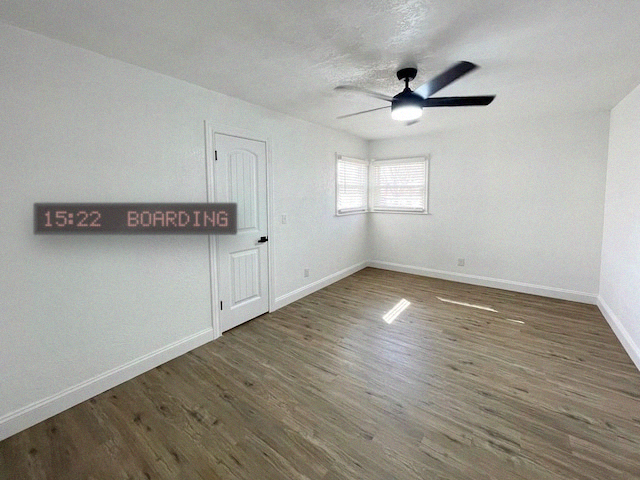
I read 15,22
